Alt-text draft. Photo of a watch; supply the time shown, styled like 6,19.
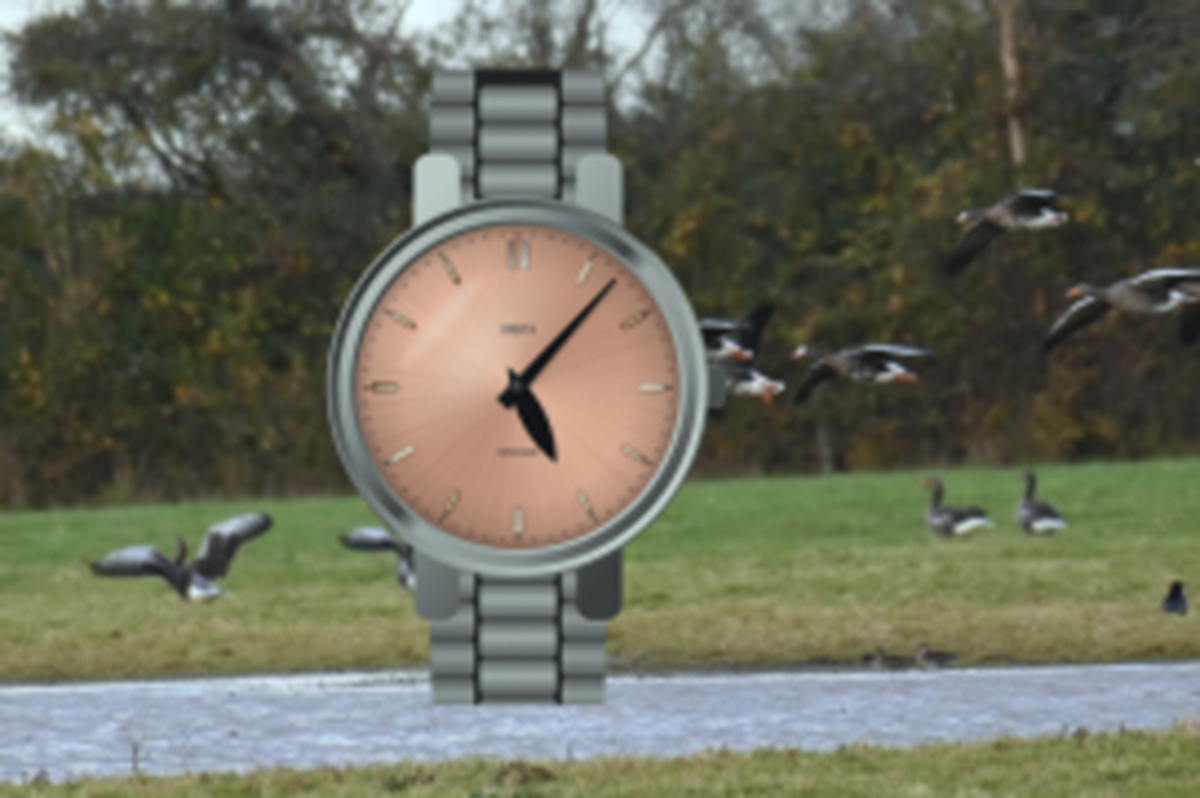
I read 5,07
